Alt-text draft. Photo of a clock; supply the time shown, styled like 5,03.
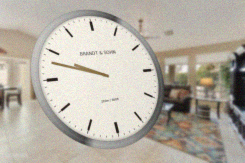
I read 9,48
